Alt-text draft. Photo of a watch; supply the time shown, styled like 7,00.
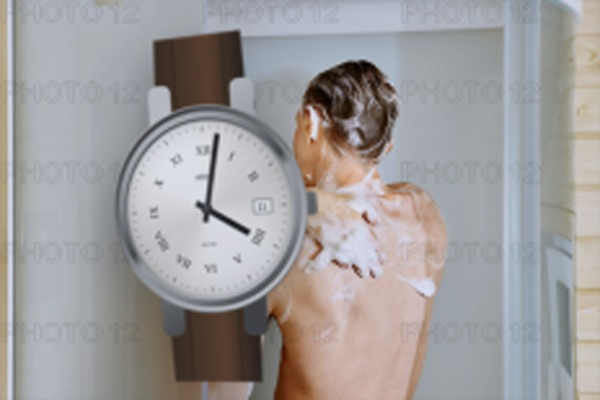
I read 4,02
